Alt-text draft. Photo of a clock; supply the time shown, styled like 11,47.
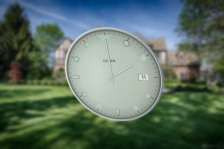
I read 2,00
